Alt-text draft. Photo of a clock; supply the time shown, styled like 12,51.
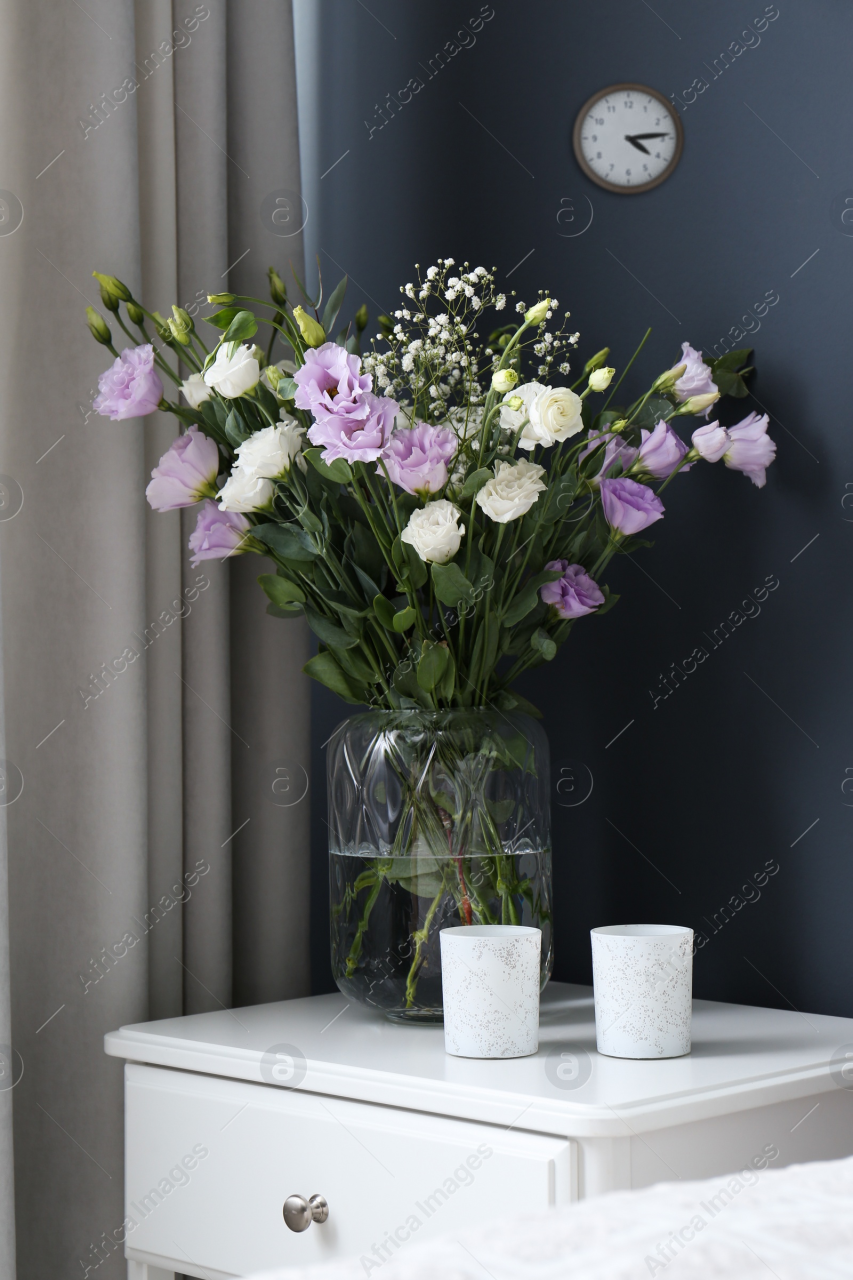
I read 4,14
